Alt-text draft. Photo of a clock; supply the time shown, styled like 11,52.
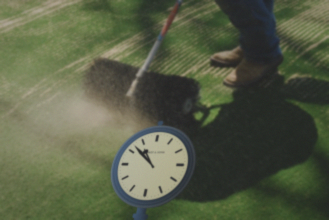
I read 10,52
